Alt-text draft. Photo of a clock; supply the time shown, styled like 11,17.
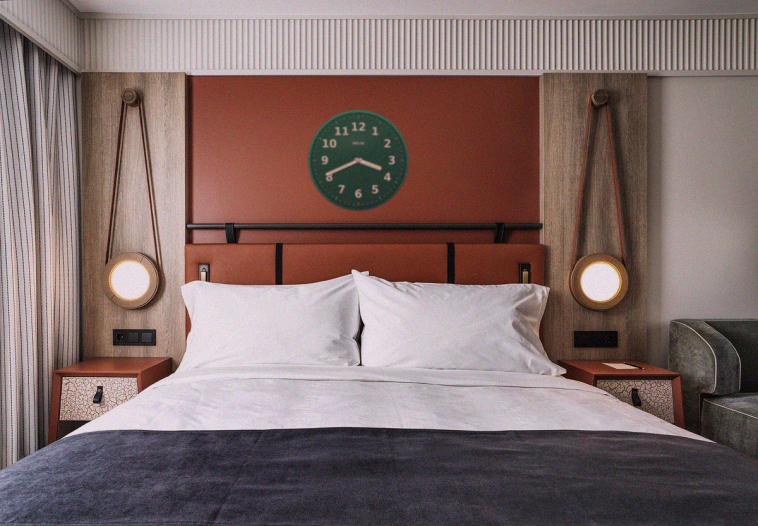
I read 3,41
